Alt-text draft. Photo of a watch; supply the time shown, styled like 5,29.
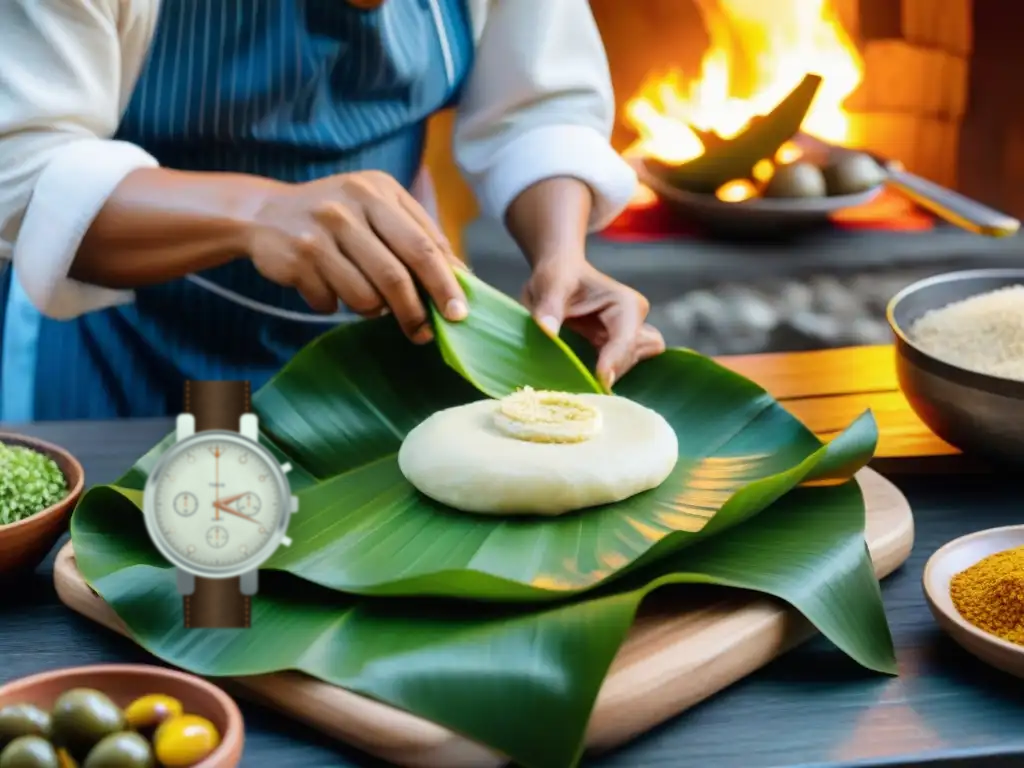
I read 2,19
